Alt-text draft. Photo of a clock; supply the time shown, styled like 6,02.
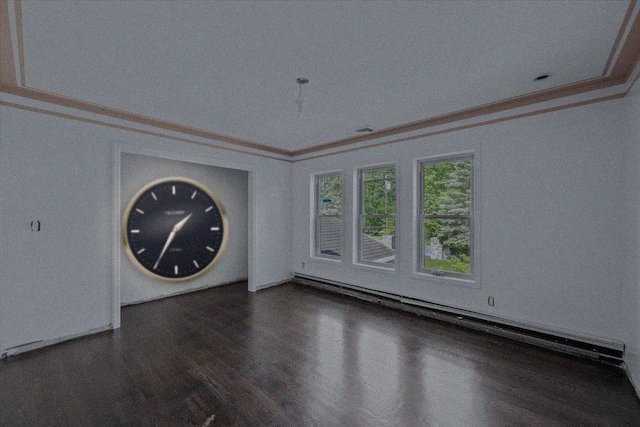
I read 1,35
